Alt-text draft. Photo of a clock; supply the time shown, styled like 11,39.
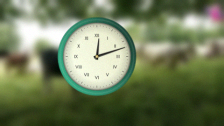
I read 12,12
